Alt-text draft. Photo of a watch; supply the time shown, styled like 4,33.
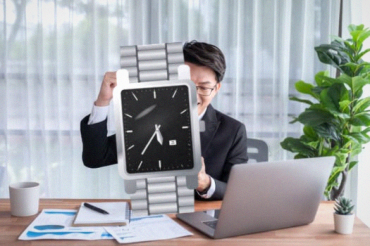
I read 5,36
